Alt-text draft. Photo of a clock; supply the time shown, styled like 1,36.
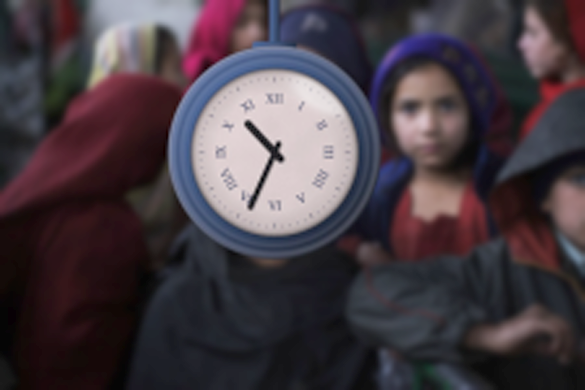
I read 10,34
